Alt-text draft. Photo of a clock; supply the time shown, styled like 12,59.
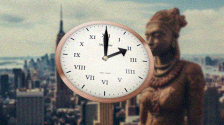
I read 2,00
